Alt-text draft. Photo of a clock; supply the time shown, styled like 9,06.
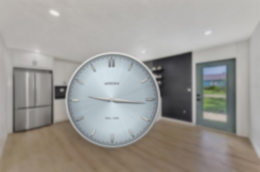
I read 9,16
